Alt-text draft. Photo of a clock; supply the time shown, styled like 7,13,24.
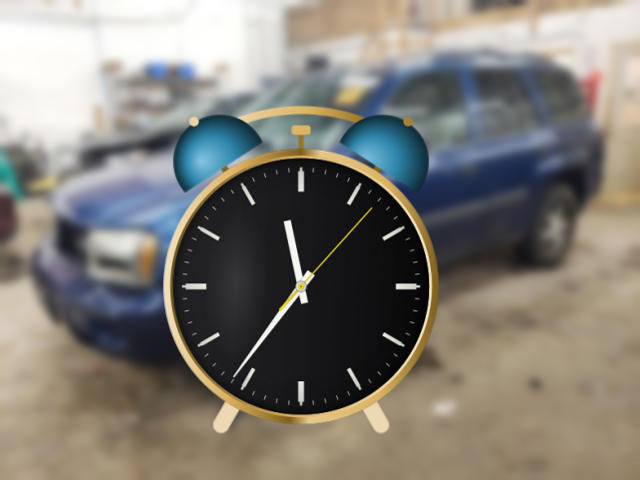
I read 11,36,07
